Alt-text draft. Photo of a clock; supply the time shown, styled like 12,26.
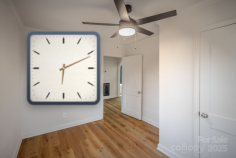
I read 6,11
